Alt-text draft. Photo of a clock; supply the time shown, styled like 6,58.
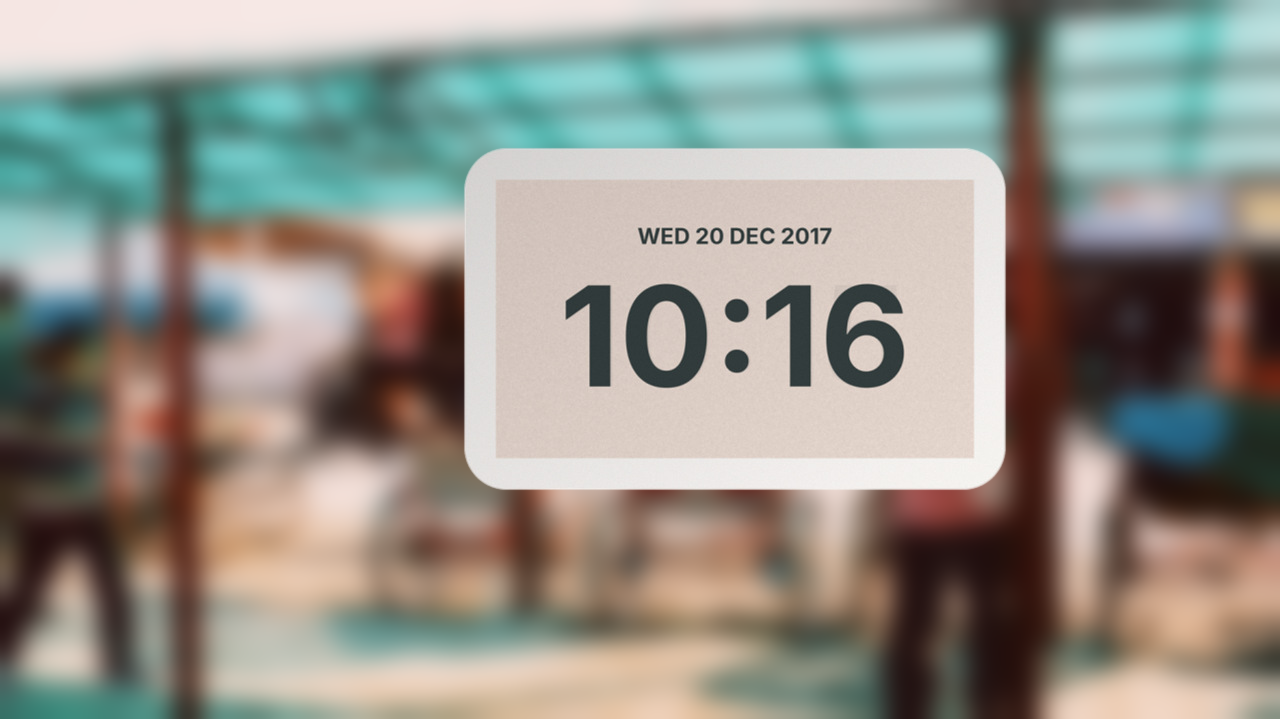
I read 10,16
